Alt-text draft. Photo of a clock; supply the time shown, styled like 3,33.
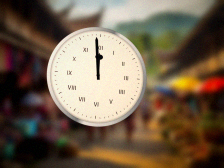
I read 11,59
